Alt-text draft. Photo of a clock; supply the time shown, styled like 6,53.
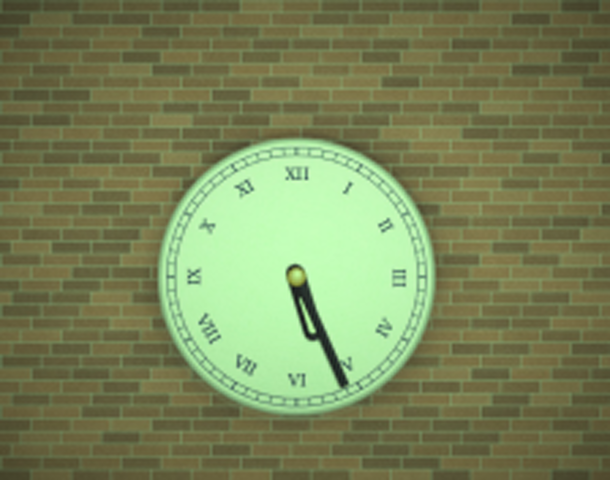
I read 5,26
